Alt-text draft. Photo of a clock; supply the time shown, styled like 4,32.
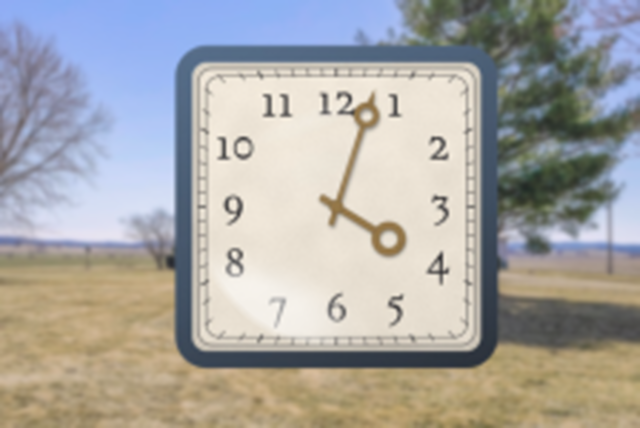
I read 4,03
